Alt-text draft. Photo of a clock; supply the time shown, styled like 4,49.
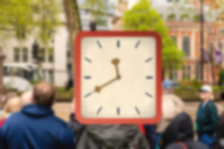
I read 11,40
